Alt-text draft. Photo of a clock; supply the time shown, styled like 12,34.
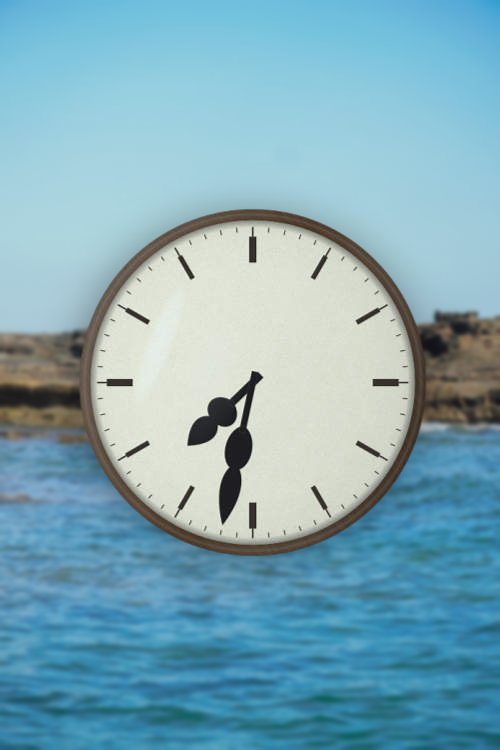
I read 7,32
